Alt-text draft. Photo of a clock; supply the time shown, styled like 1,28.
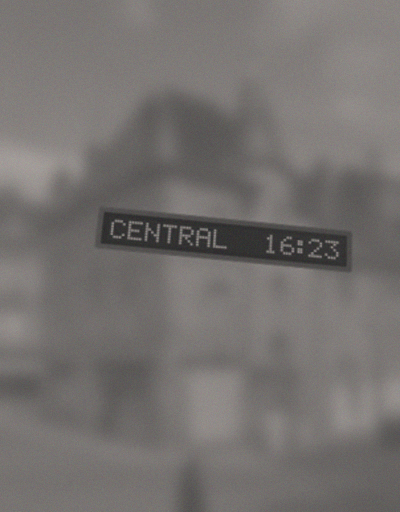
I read 16,23
